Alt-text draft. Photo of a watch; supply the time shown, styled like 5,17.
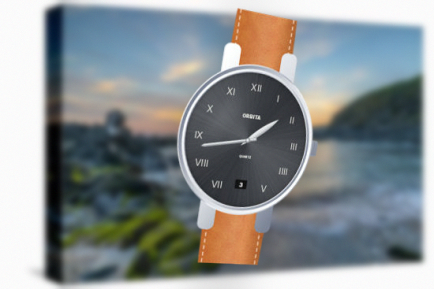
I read 1,43
